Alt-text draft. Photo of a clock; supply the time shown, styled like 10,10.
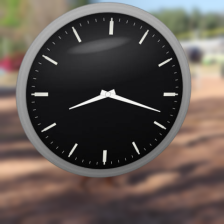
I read 8,18
